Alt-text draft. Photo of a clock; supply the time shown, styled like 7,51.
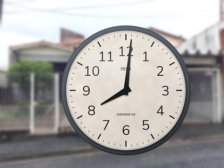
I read 8,01
